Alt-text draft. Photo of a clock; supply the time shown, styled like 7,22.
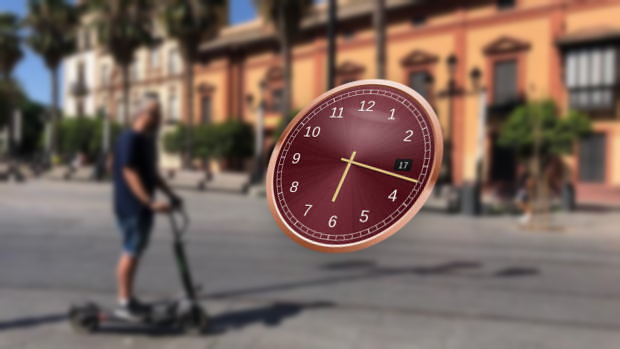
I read 6,17
